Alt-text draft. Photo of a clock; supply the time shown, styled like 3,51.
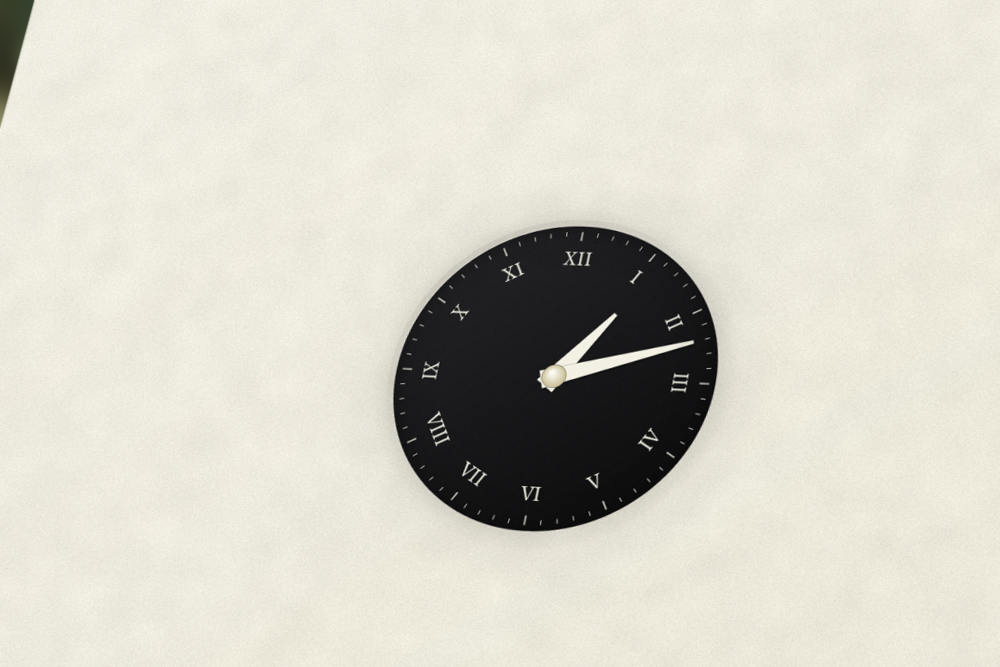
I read 1,12
